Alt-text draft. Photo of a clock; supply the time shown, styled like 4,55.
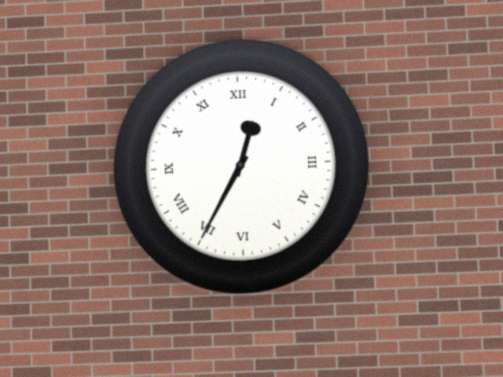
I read 12,35
